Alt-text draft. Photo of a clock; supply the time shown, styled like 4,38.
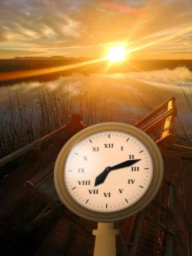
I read 7,12
